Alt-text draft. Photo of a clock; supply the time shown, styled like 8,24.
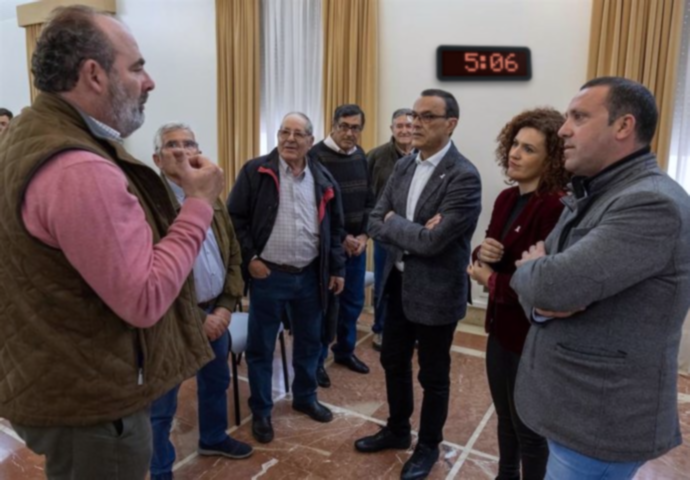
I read 5,06
